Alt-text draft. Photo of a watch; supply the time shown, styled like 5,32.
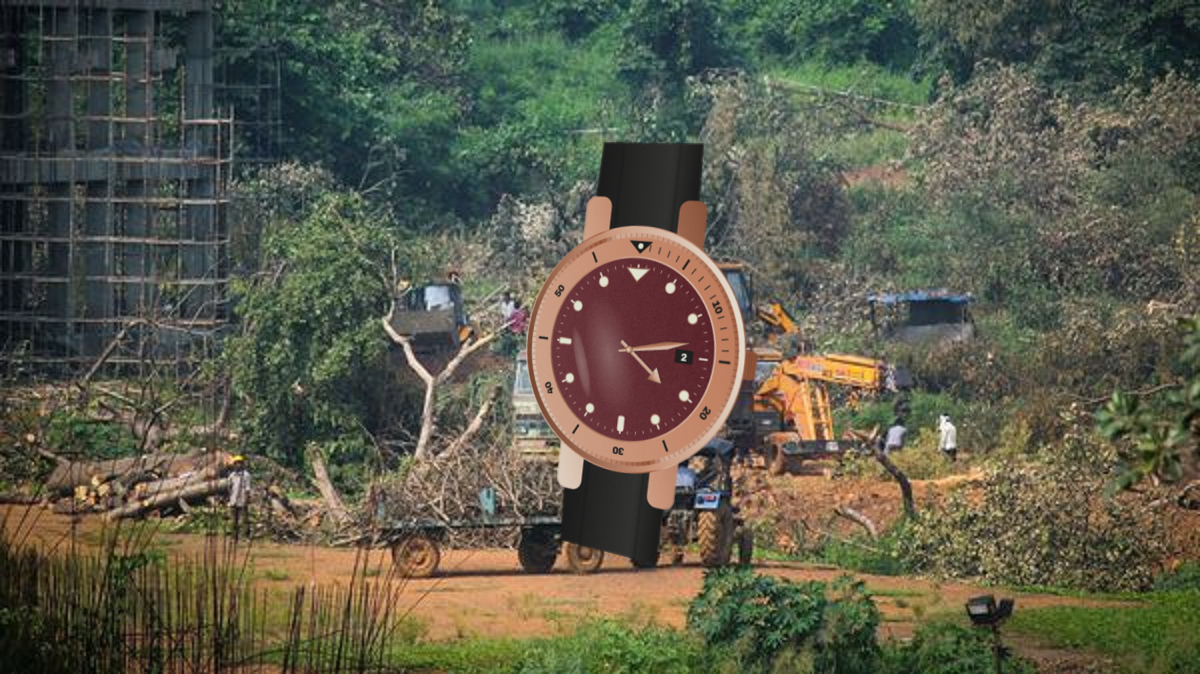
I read 4,13
